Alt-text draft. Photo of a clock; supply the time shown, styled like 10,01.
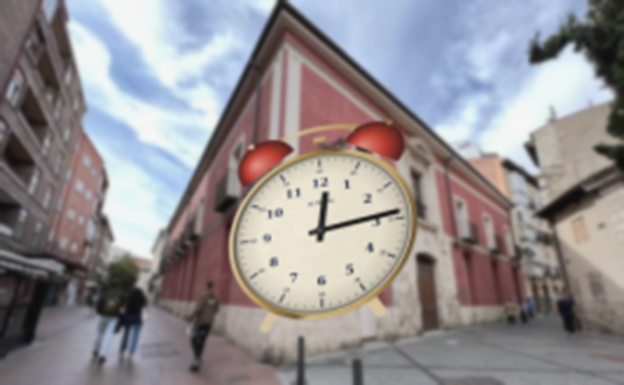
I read 12,14
